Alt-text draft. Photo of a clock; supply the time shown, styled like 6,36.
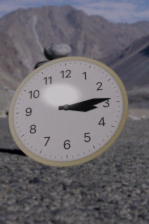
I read 3,14
